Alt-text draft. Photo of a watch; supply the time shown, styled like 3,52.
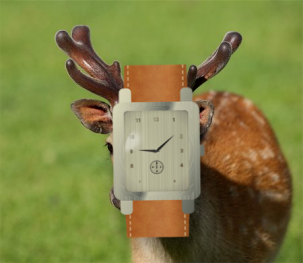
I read 9,08
